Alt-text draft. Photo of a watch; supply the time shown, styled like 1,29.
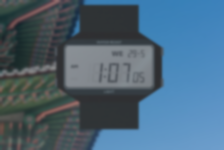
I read 1,07
